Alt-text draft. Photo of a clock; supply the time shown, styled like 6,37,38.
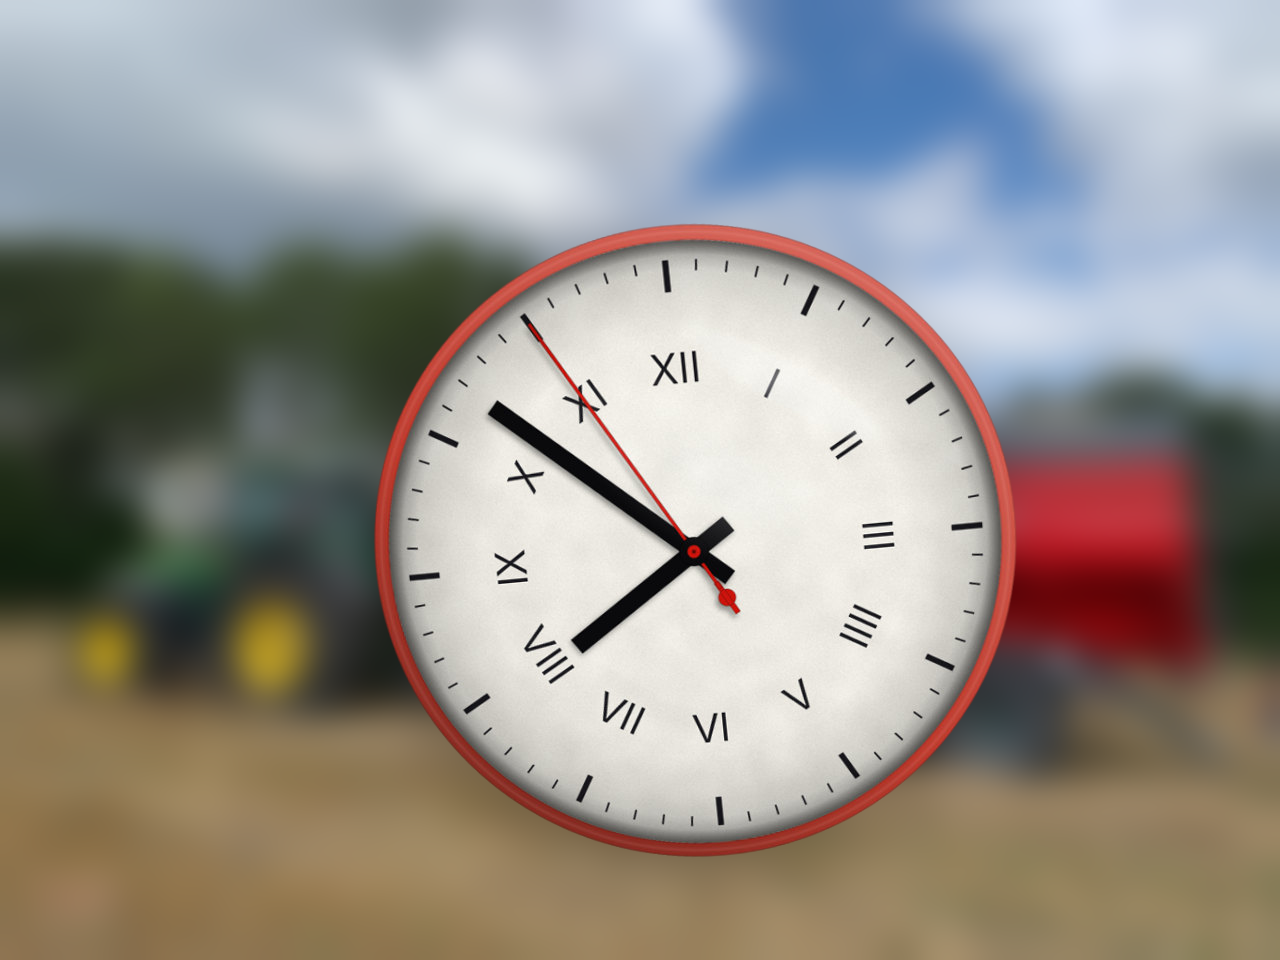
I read 7,51,55
